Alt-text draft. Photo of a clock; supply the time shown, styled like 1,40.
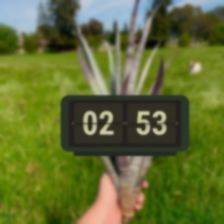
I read 2,53
